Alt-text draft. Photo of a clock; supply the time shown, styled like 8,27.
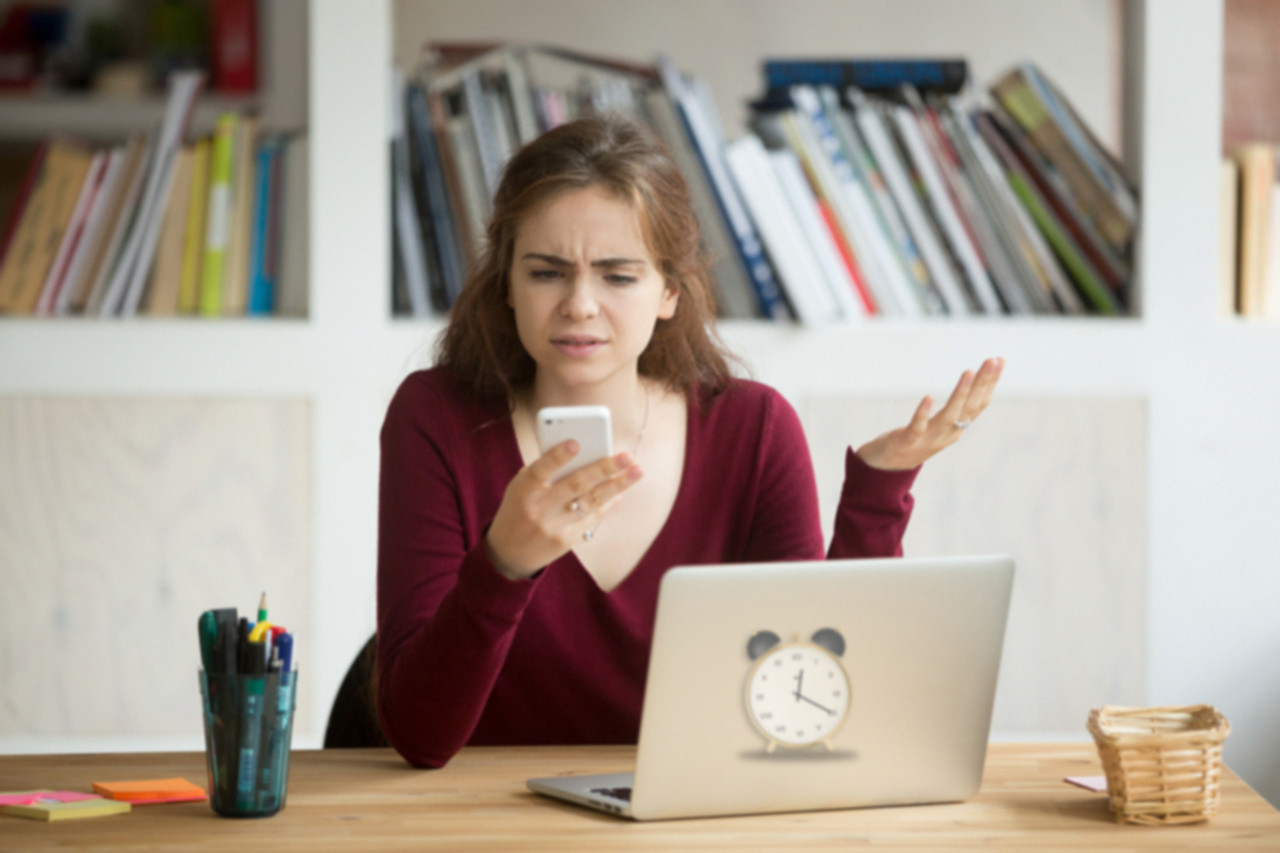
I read 12,20
